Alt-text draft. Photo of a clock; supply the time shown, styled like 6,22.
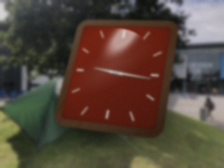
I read 9,16
